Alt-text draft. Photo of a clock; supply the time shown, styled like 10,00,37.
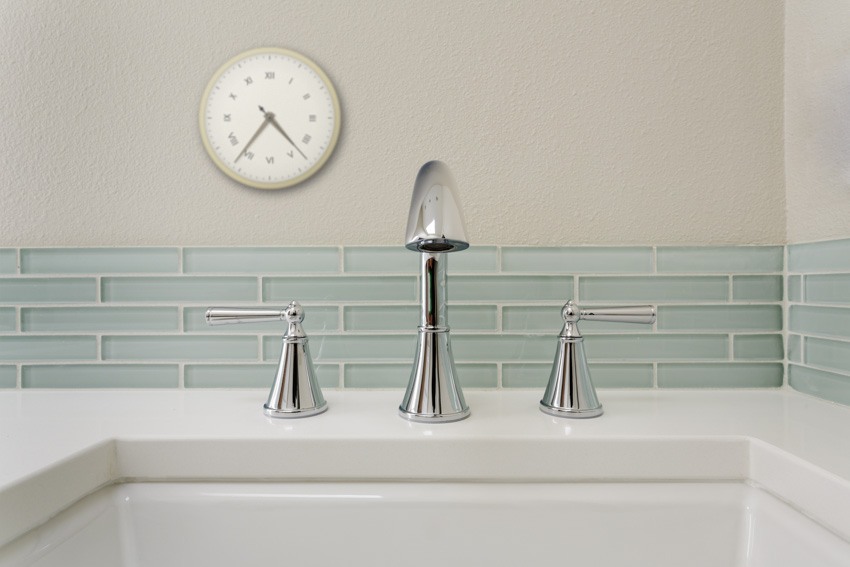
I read 4,36,23
